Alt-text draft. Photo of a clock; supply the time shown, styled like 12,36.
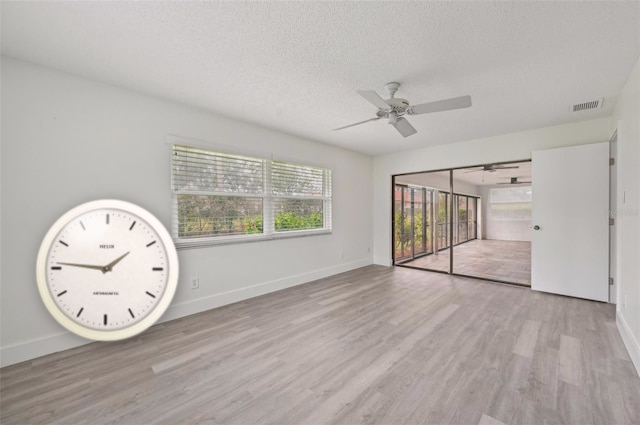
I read 1,46
